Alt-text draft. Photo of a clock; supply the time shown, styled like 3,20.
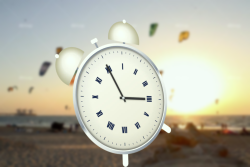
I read 4,00
